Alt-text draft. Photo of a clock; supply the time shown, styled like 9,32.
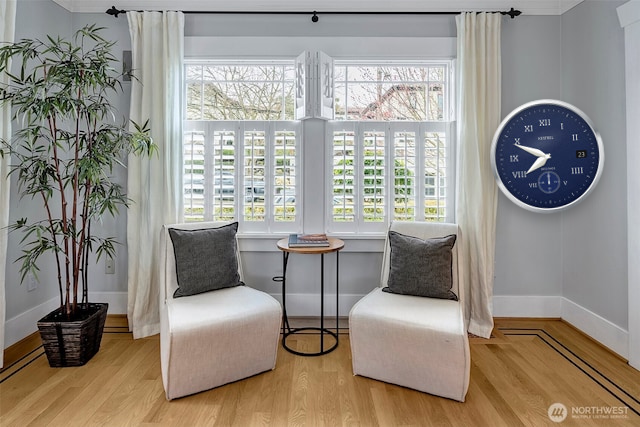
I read 7,49
